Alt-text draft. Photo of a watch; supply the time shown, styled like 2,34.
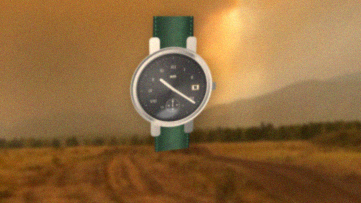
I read 10,21
